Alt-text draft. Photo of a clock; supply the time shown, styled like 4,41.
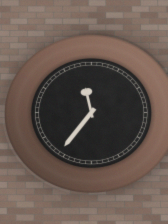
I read 11,36
